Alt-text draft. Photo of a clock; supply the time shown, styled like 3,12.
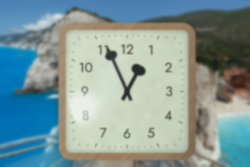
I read 12,56
